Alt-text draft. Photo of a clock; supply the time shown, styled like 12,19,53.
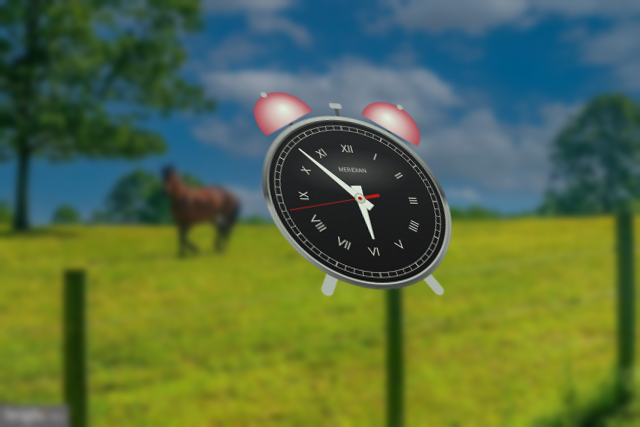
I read 5,52,43
